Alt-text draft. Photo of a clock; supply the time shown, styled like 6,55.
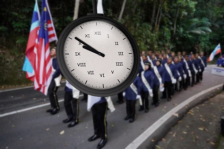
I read 9,51
